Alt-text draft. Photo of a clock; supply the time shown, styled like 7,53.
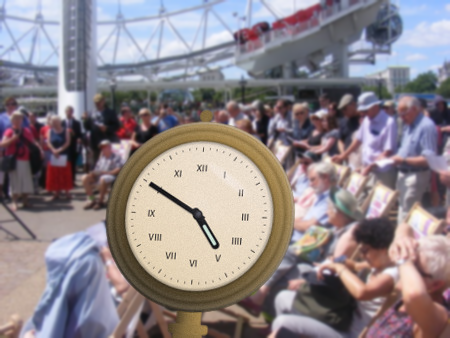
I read 4,50
